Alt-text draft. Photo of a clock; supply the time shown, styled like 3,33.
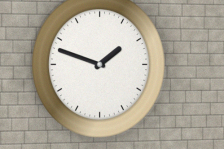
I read 1,48
